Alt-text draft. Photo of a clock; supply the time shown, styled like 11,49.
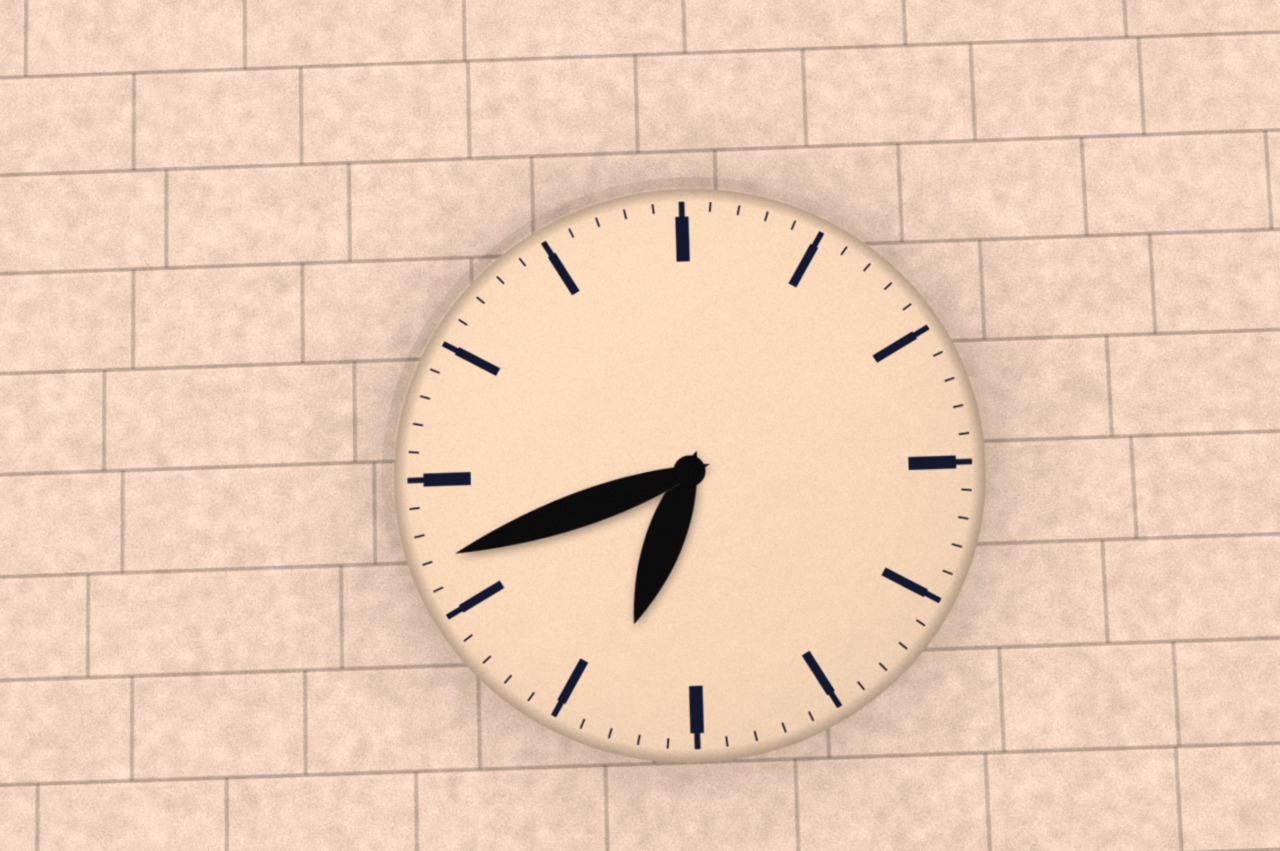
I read 6,42
